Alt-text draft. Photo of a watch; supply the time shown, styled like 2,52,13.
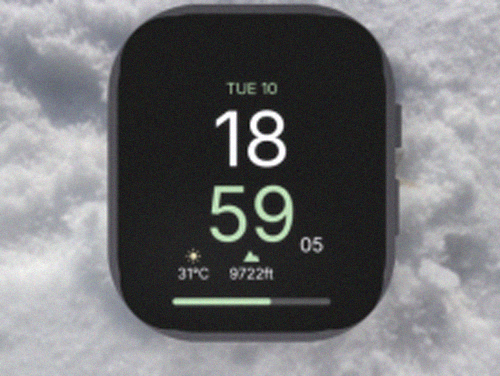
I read 18,59,05
